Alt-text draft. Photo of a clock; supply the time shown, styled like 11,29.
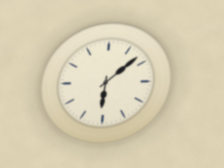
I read 6,08
